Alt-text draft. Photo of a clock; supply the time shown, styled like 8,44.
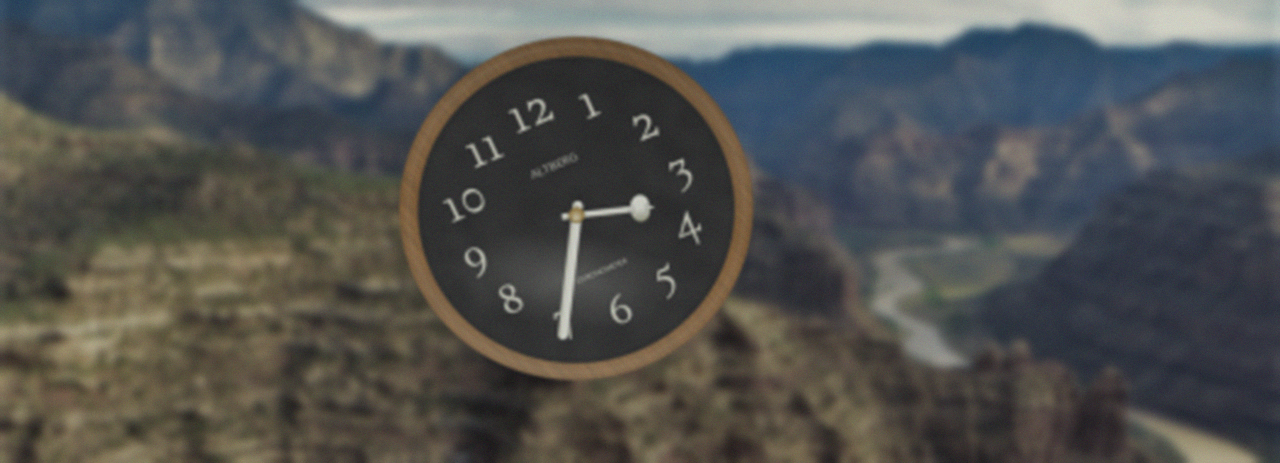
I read 3,35
